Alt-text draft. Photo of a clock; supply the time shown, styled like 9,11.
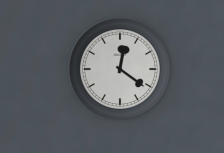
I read 12,21
